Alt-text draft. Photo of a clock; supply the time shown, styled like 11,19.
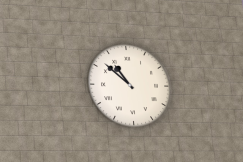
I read 10,52
